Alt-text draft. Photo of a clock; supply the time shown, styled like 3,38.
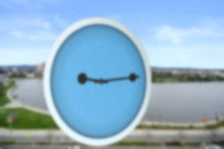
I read 9,14
